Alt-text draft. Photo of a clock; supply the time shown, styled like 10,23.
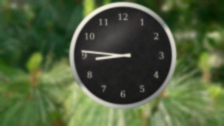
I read 8,46
